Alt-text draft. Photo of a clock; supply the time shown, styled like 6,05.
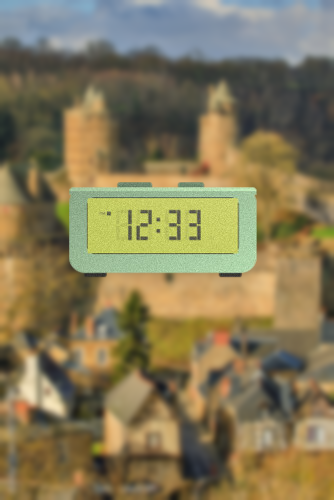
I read 12,33
